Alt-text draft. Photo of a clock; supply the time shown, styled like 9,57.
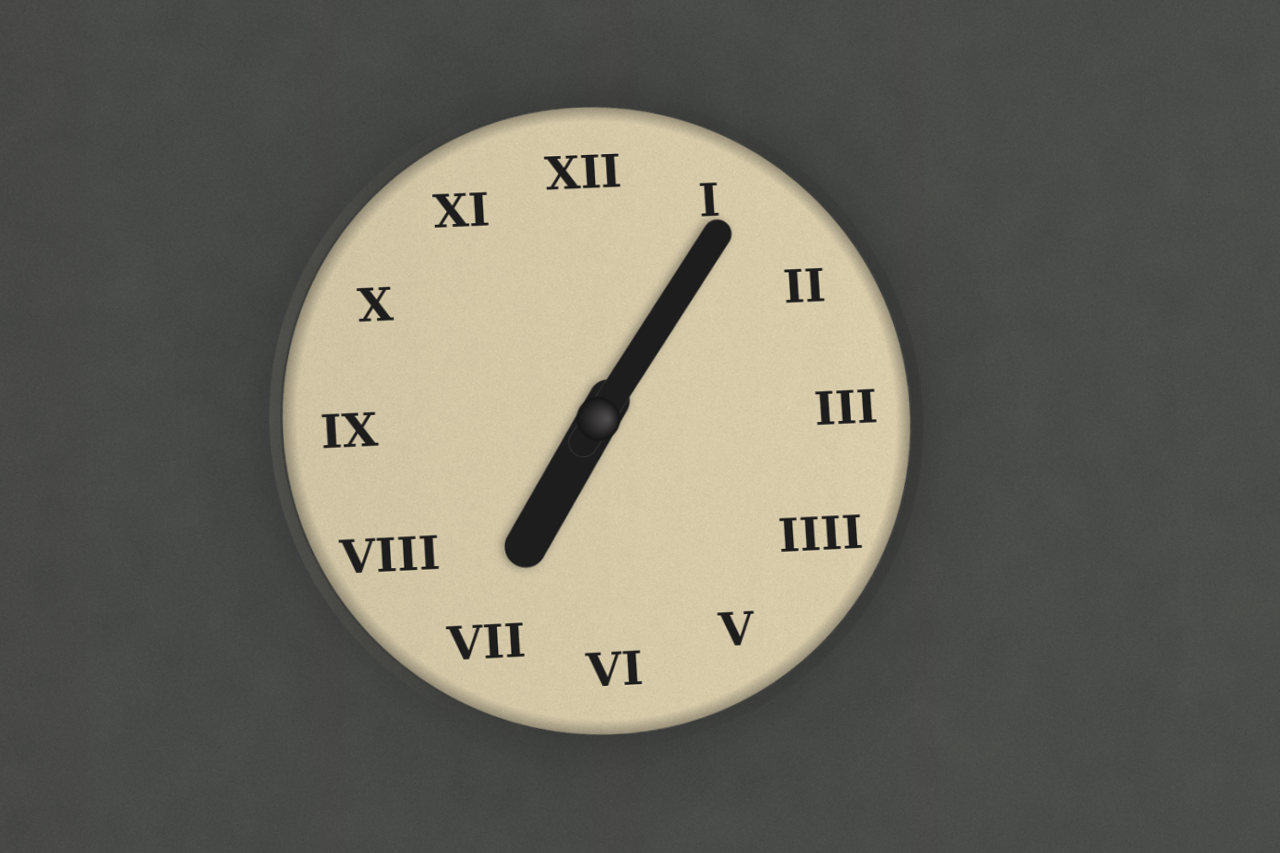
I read 7,06
